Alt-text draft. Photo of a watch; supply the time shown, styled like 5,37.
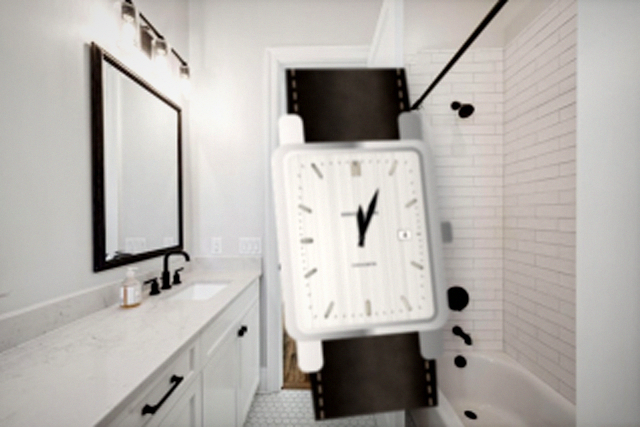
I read 12,04
